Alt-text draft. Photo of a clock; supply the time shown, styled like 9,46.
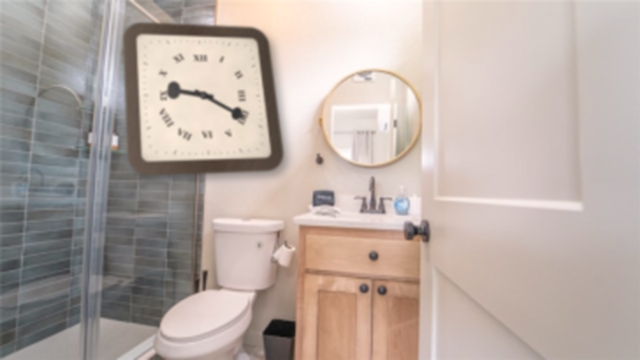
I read 9,20
